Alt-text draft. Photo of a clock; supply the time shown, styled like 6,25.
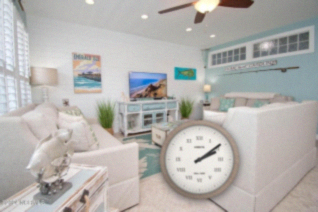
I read 2,09
